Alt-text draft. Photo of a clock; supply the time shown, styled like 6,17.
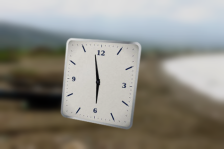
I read 5,58
